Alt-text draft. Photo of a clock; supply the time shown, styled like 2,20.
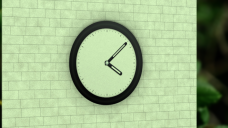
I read 4,08
